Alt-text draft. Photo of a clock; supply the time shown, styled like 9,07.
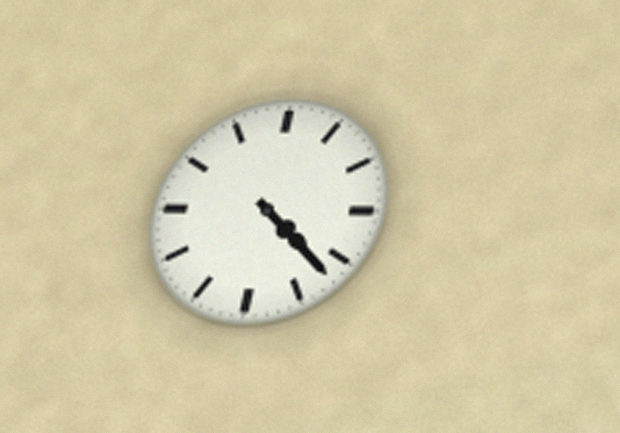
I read 4,22
